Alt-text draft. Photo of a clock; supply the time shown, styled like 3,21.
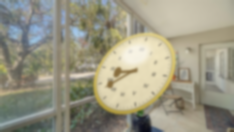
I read 8,38
